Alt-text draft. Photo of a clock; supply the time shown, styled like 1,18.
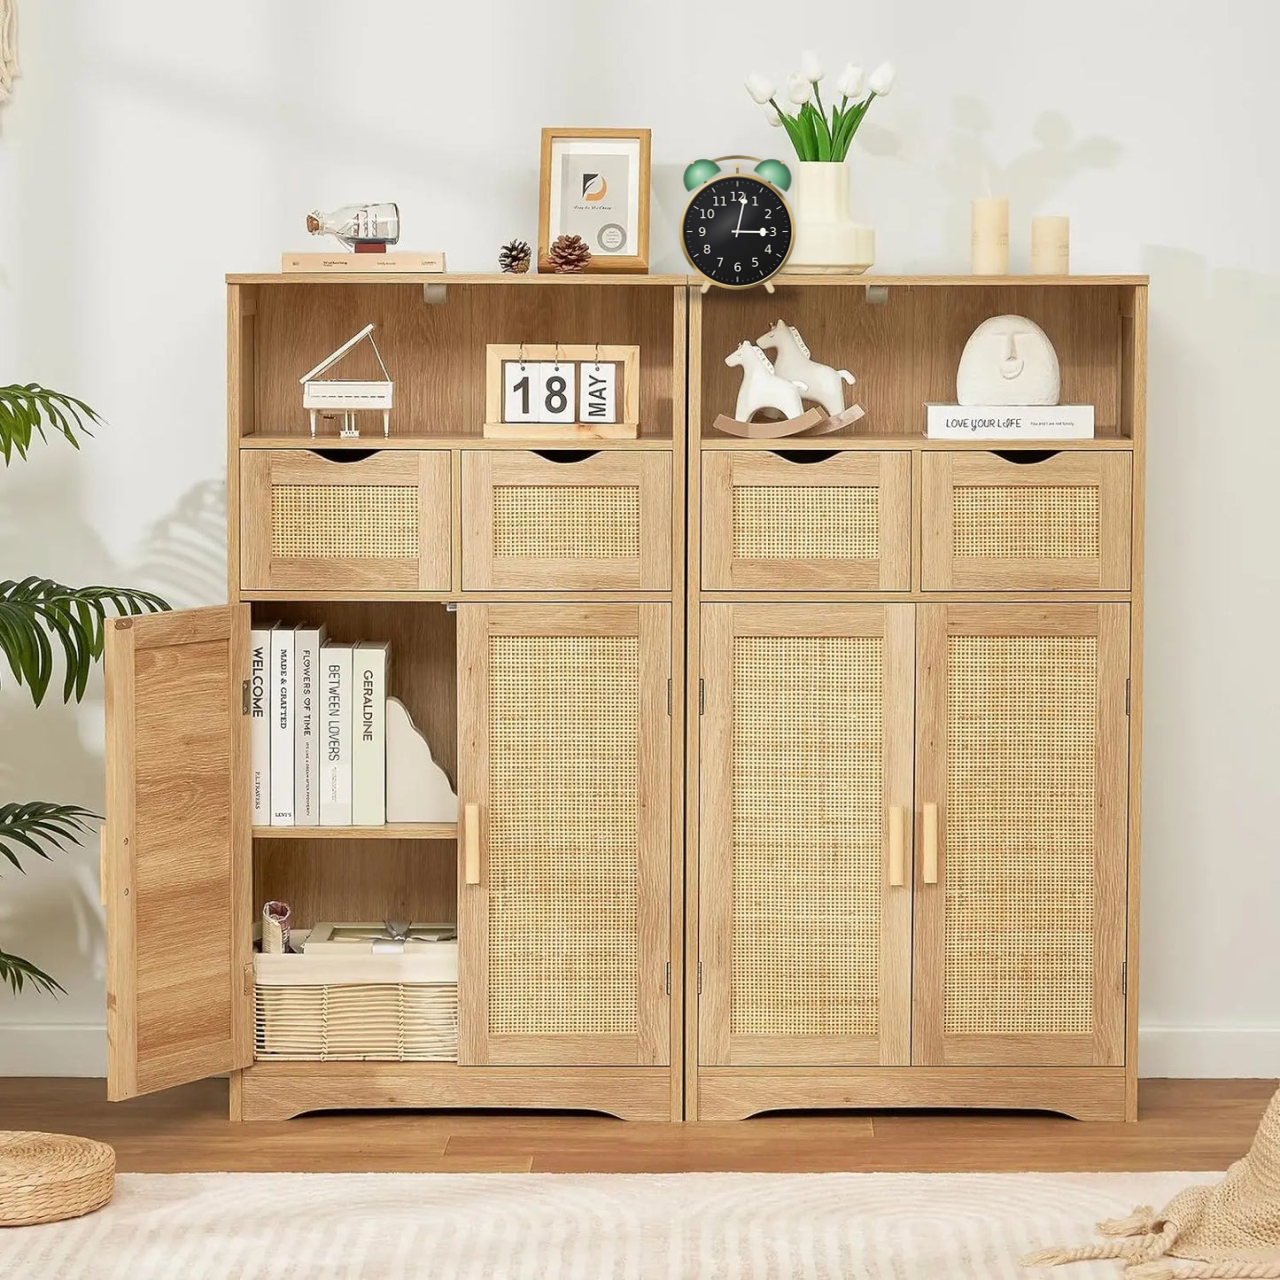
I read 3,02
